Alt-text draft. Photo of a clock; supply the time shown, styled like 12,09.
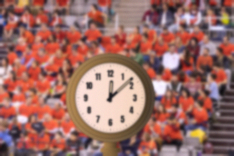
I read 12,08
